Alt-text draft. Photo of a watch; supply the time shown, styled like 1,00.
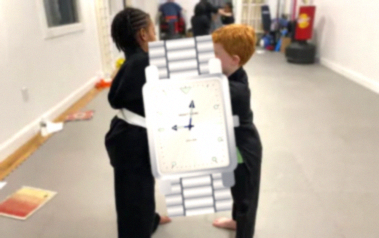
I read 9,02
